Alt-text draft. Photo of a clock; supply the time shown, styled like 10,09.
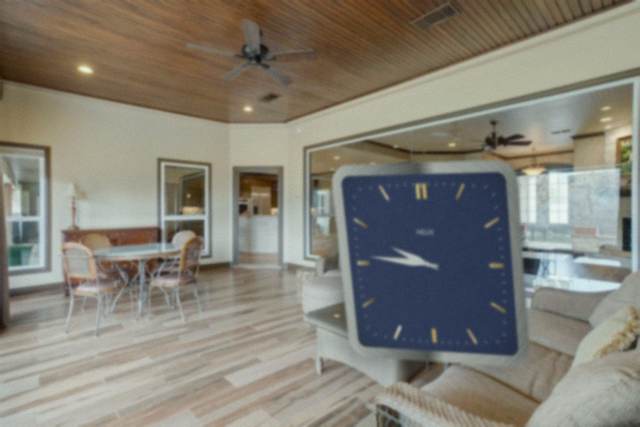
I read 9,46
